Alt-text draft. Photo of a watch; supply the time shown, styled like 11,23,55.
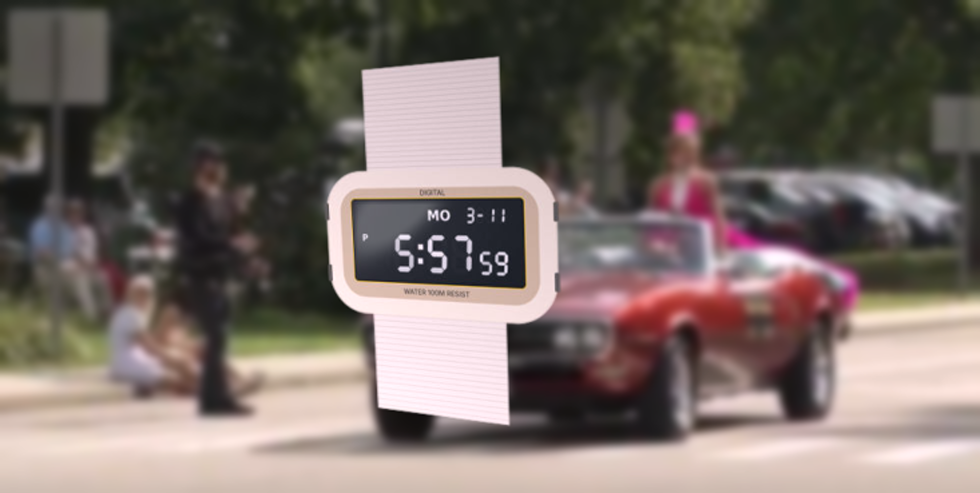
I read 5,57,59
